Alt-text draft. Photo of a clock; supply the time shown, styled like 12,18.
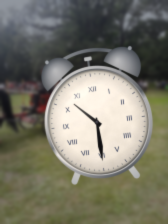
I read 10,30
